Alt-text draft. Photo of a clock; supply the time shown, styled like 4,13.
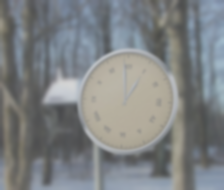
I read 12,59
